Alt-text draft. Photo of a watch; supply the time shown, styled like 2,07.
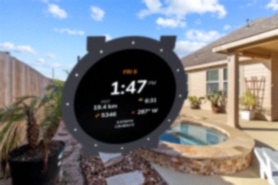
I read 1,47
